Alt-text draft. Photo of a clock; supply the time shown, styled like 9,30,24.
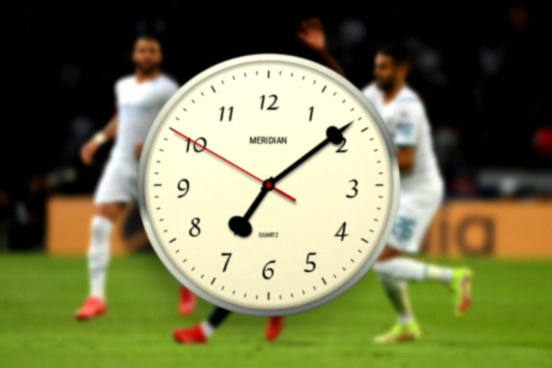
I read 7,08,50
